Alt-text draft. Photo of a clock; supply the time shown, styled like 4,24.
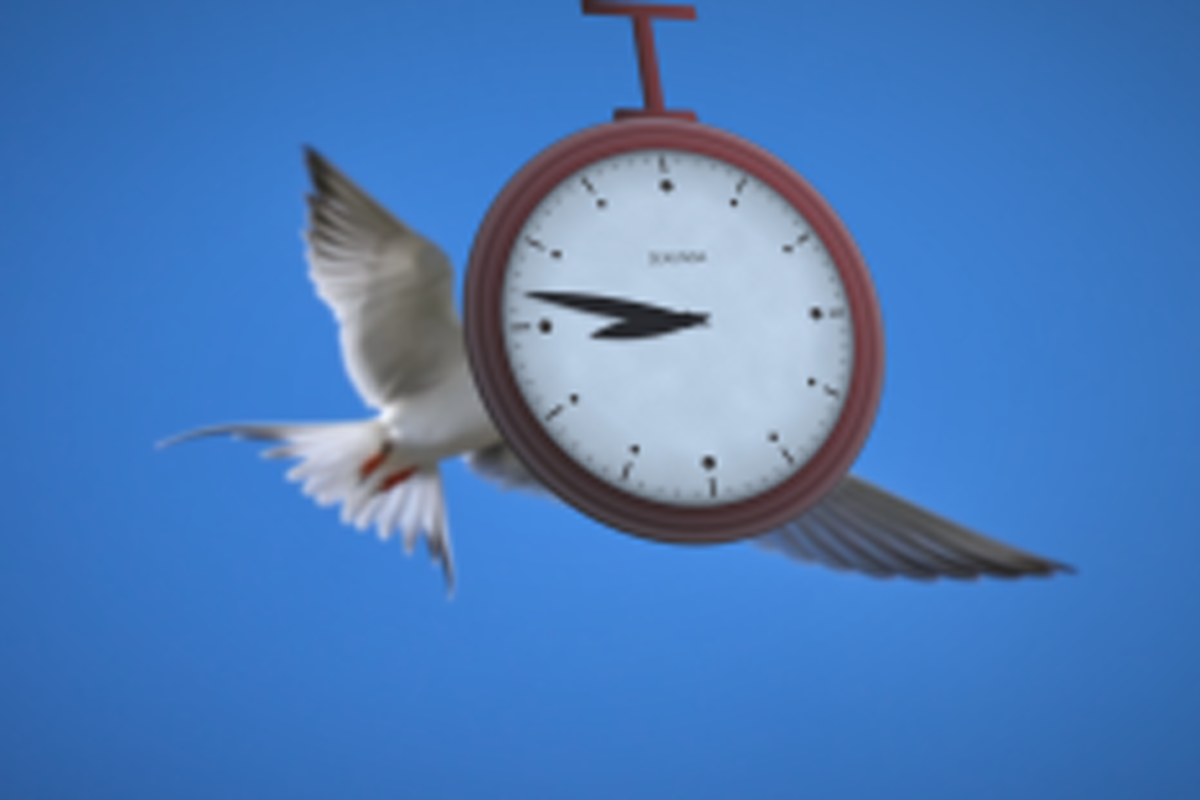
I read 8,47
